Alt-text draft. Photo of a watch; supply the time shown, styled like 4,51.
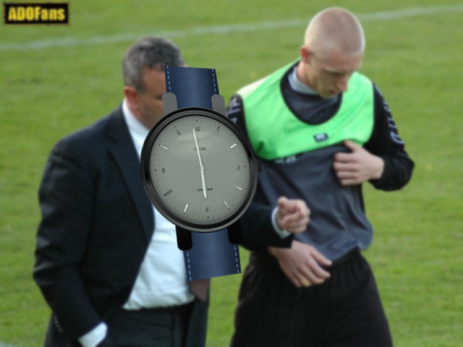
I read 5,59
